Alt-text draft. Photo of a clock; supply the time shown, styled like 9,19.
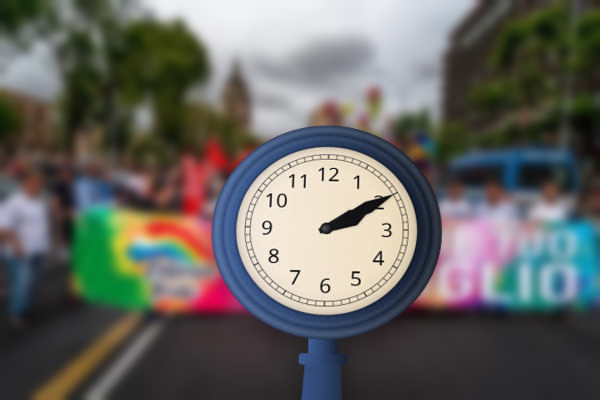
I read 2,10
